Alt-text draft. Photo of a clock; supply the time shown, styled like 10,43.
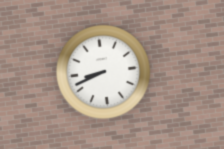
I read 8,42
